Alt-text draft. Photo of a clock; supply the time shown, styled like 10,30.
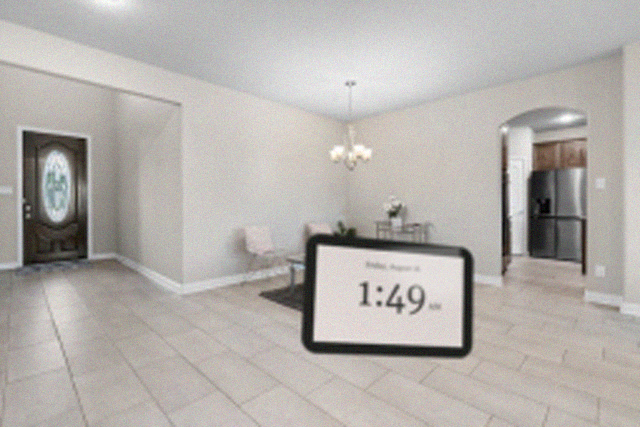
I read 1,49
